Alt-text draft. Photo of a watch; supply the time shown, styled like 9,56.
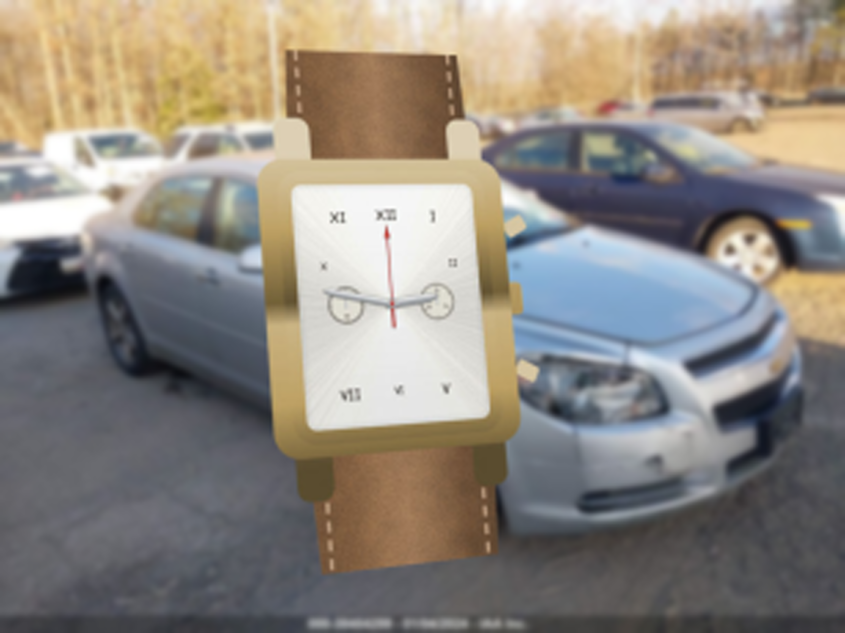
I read 2,47
